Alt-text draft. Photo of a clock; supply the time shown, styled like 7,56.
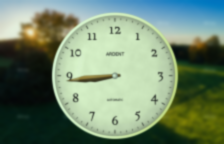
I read 8,44
